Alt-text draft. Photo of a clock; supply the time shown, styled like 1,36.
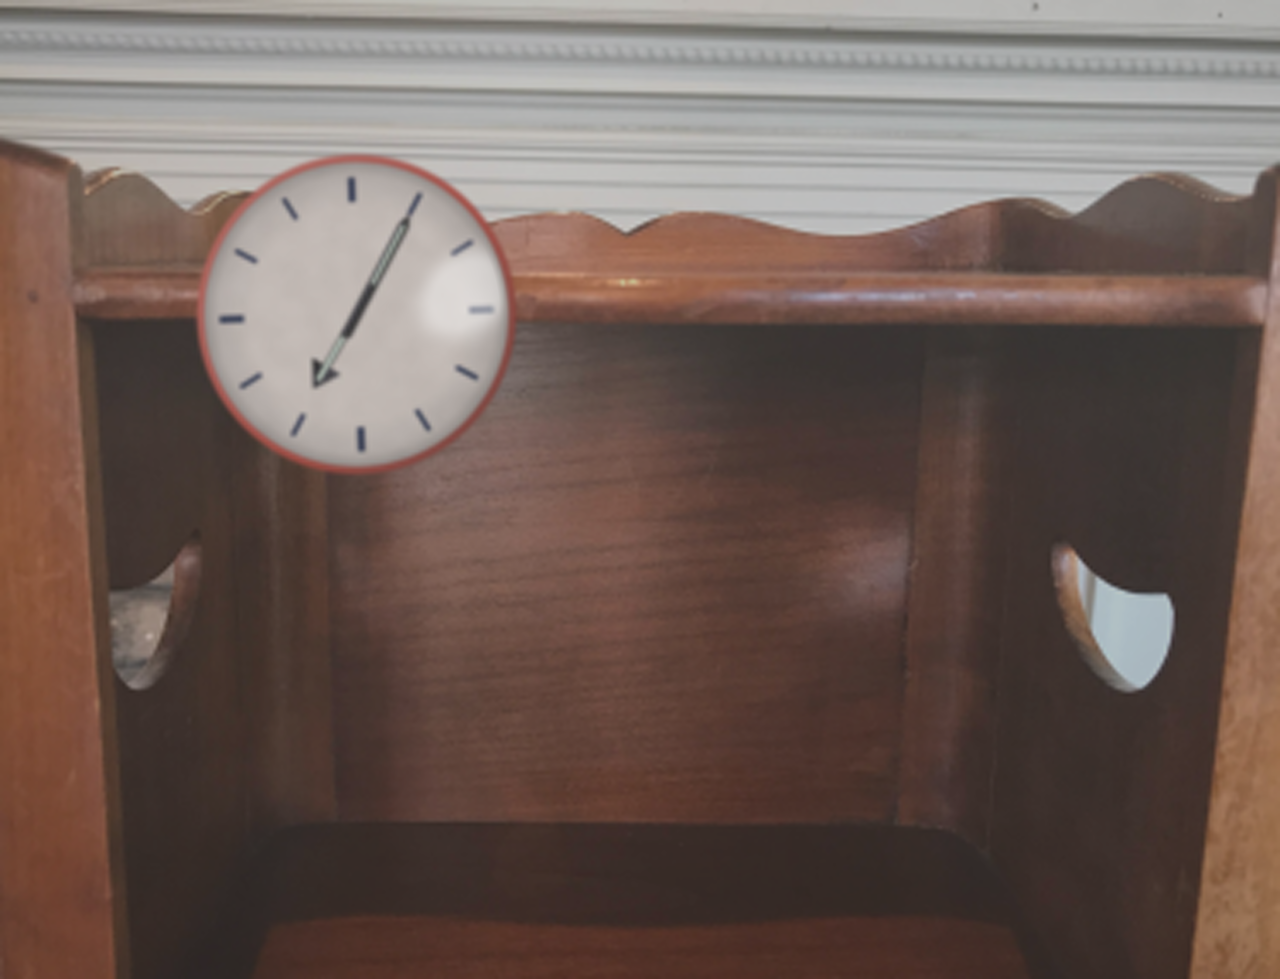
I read 7,05
